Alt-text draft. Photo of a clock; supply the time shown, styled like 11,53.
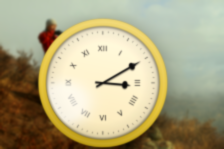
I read 3,10
